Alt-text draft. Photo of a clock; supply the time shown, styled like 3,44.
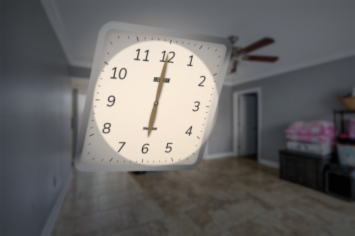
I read 6,00
